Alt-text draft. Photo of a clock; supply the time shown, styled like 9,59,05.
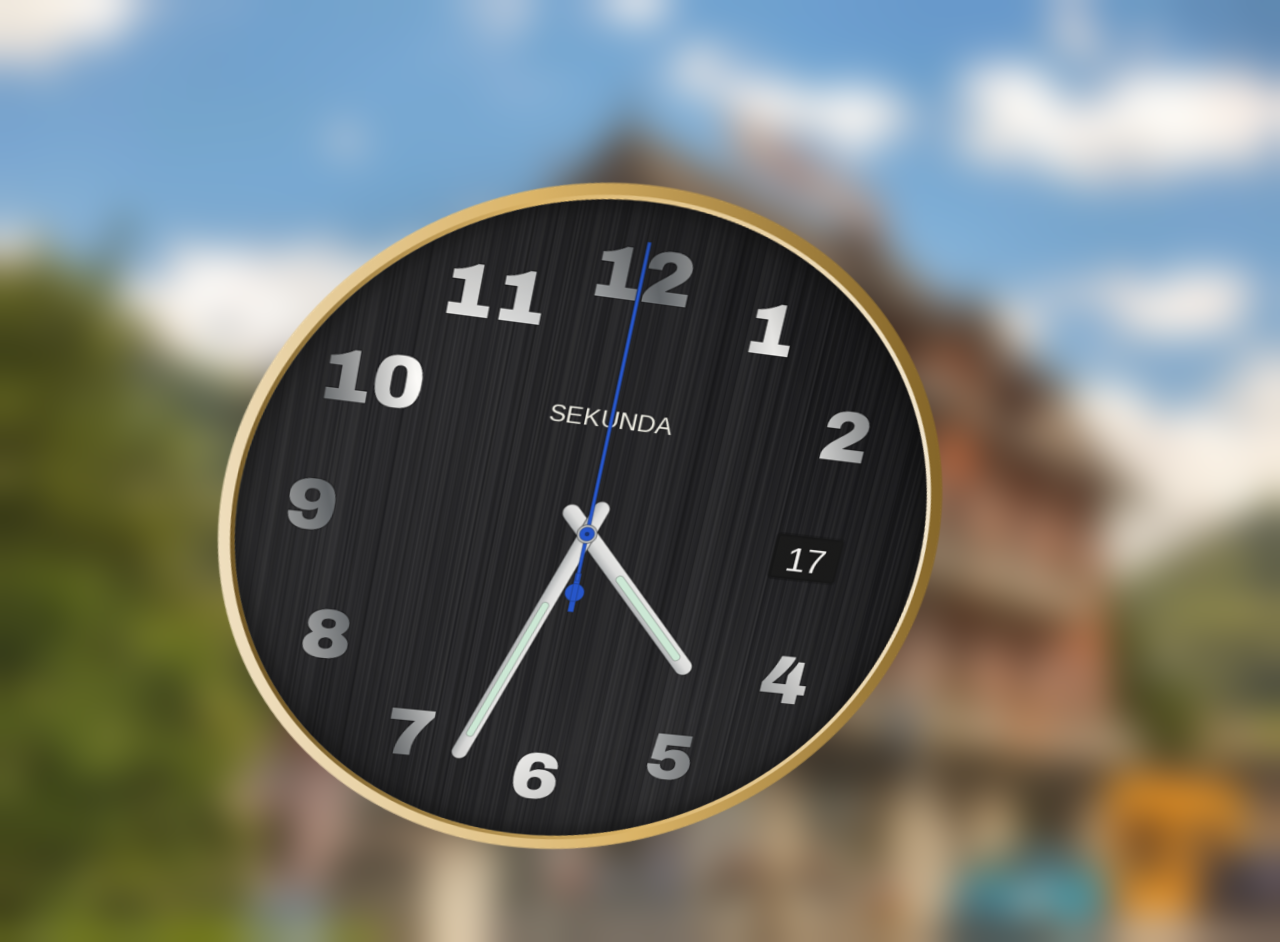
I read 4,33,00
